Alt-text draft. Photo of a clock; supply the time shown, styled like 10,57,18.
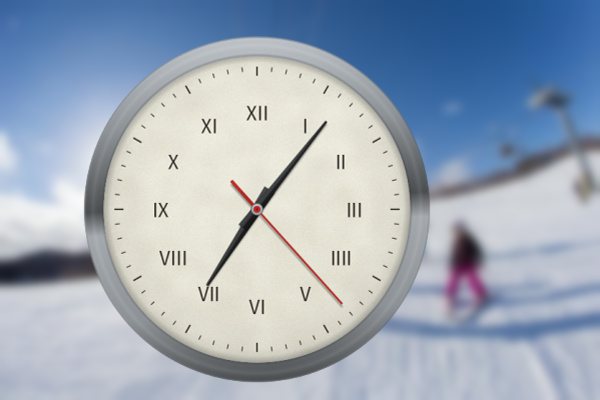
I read 7,06,23
